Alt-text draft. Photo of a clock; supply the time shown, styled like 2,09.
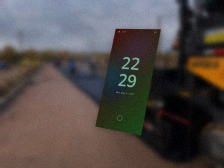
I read 22,29
